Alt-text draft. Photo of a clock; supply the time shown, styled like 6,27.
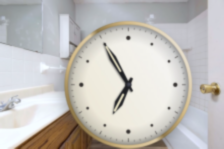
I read 6,55
